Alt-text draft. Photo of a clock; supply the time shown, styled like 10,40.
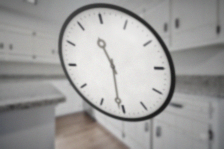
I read 11,31
